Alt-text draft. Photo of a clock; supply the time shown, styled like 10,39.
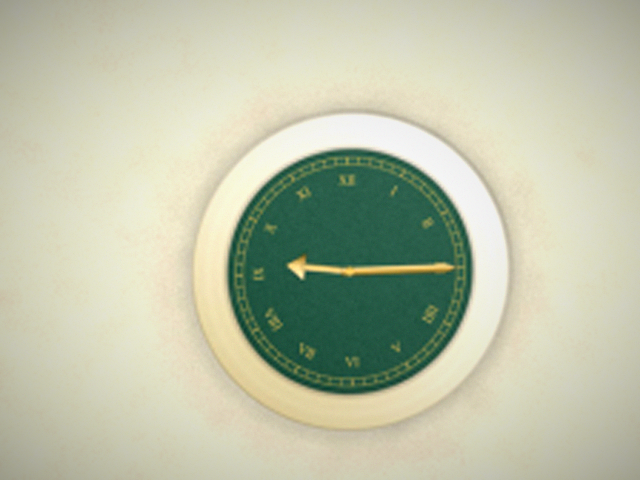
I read 9,15
